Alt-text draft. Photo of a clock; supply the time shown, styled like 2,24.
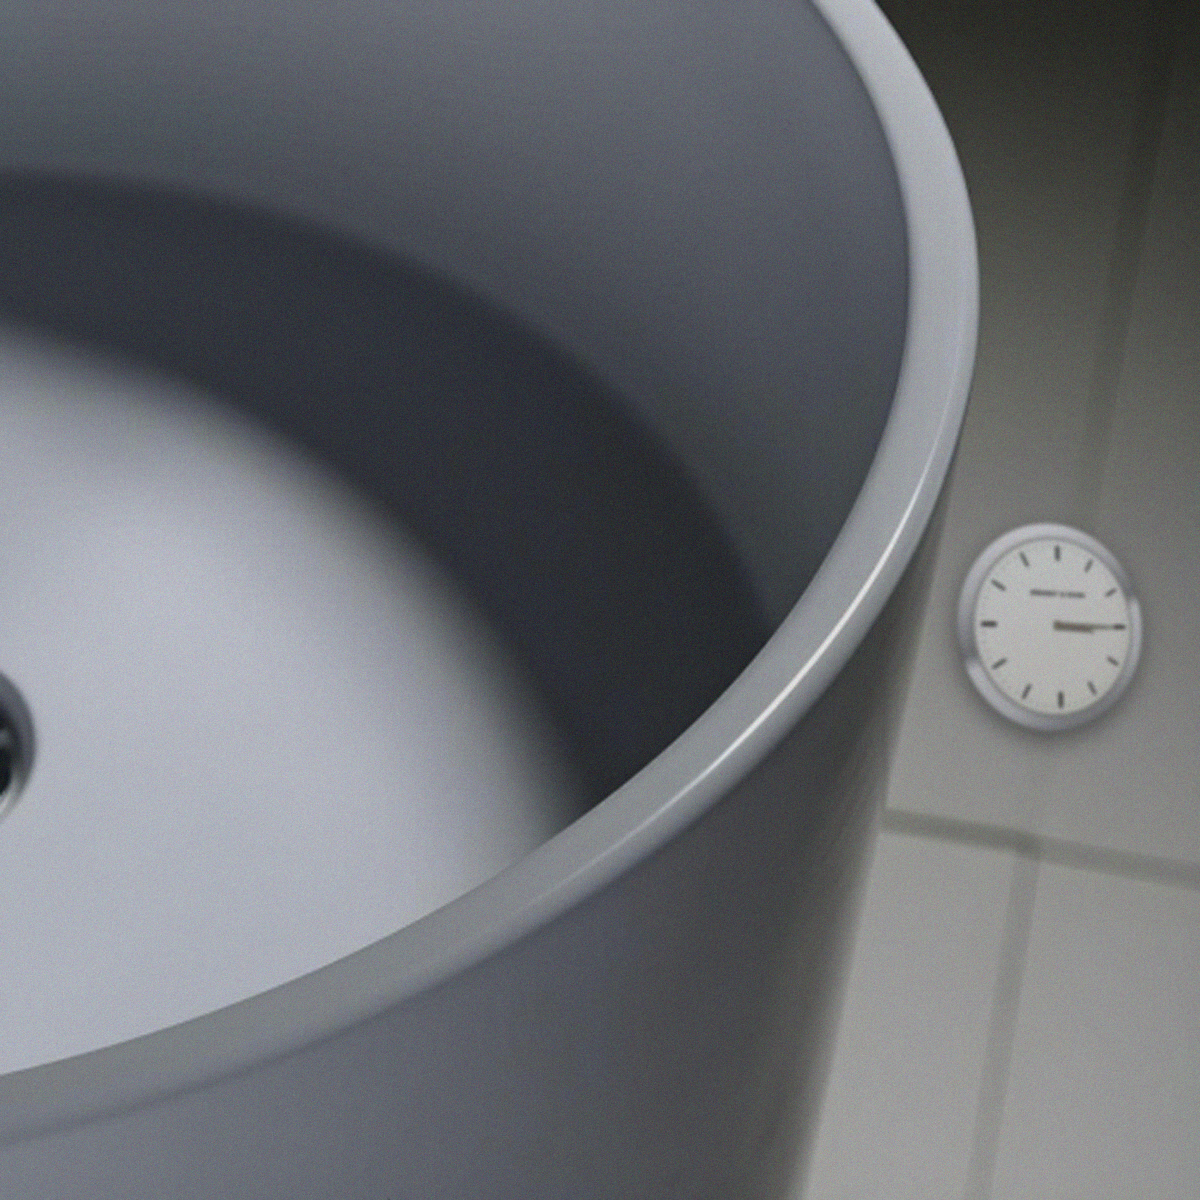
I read 3,15
